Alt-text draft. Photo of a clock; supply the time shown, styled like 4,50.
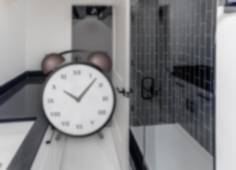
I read 10,07
